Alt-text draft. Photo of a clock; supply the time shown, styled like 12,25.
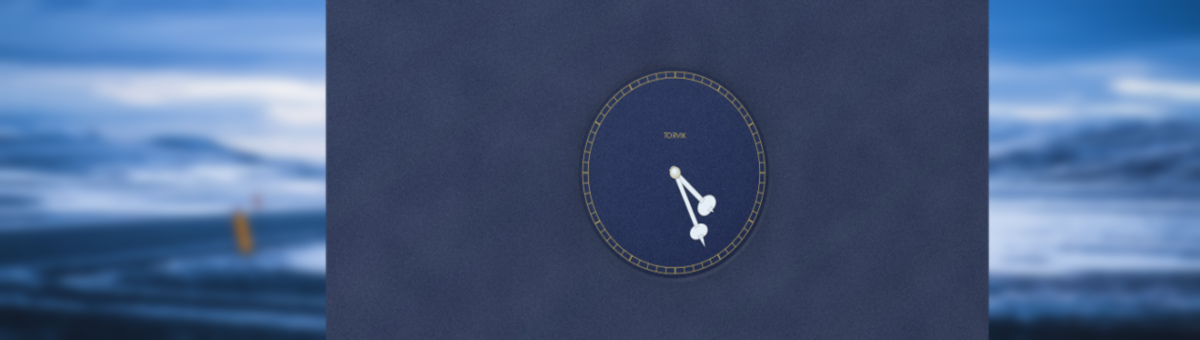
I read 4,26
